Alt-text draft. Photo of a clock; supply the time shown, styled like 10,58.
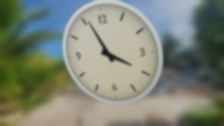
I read 3,56
